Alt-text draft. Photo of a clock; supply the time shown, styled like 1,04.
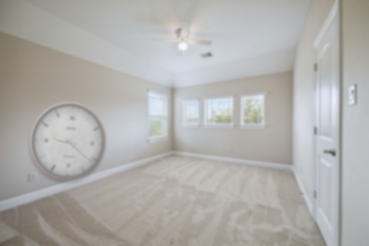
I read 9,21
